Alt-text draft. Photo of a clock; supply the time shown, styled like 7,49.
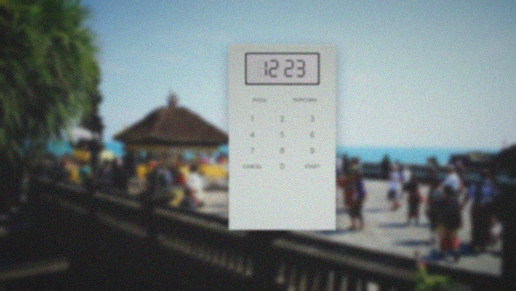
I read 12,23
